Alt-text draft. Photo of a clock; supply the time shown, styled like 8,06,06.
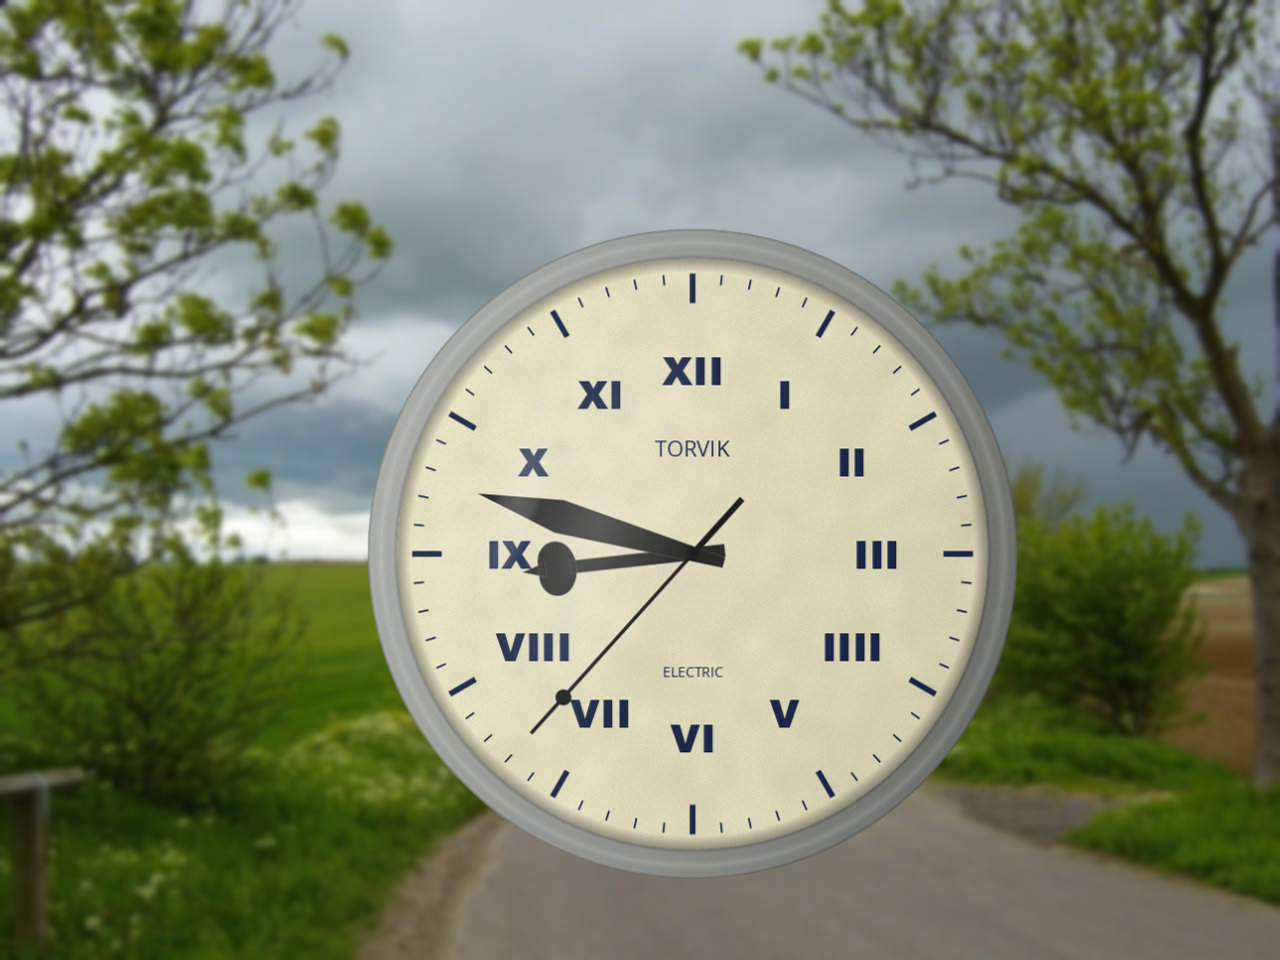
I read 8,47,37
